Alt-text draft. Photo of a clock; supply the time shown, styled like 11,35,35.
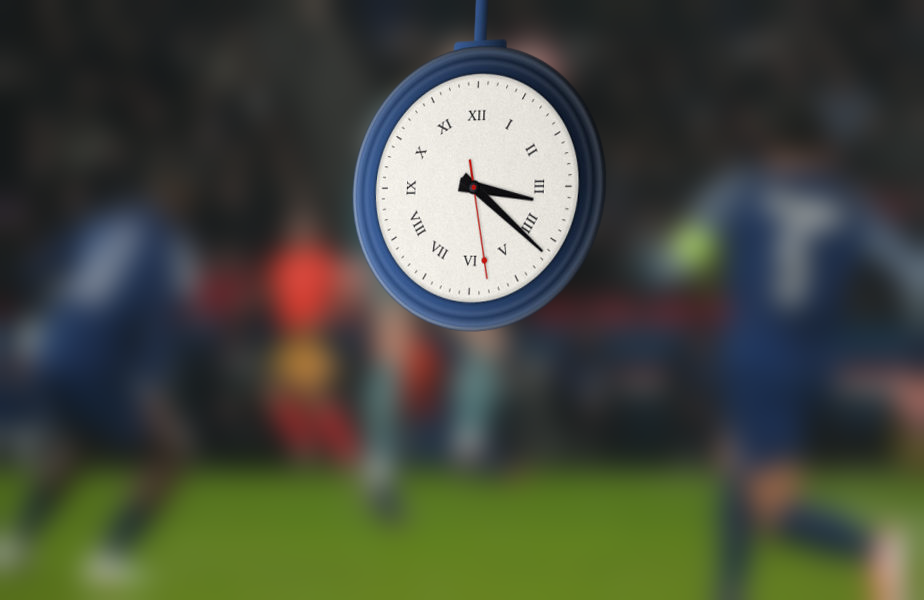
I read 3,21,28
